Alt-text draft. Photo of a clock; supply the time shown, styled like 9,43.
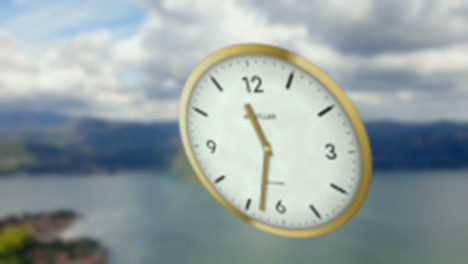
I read 11,33
